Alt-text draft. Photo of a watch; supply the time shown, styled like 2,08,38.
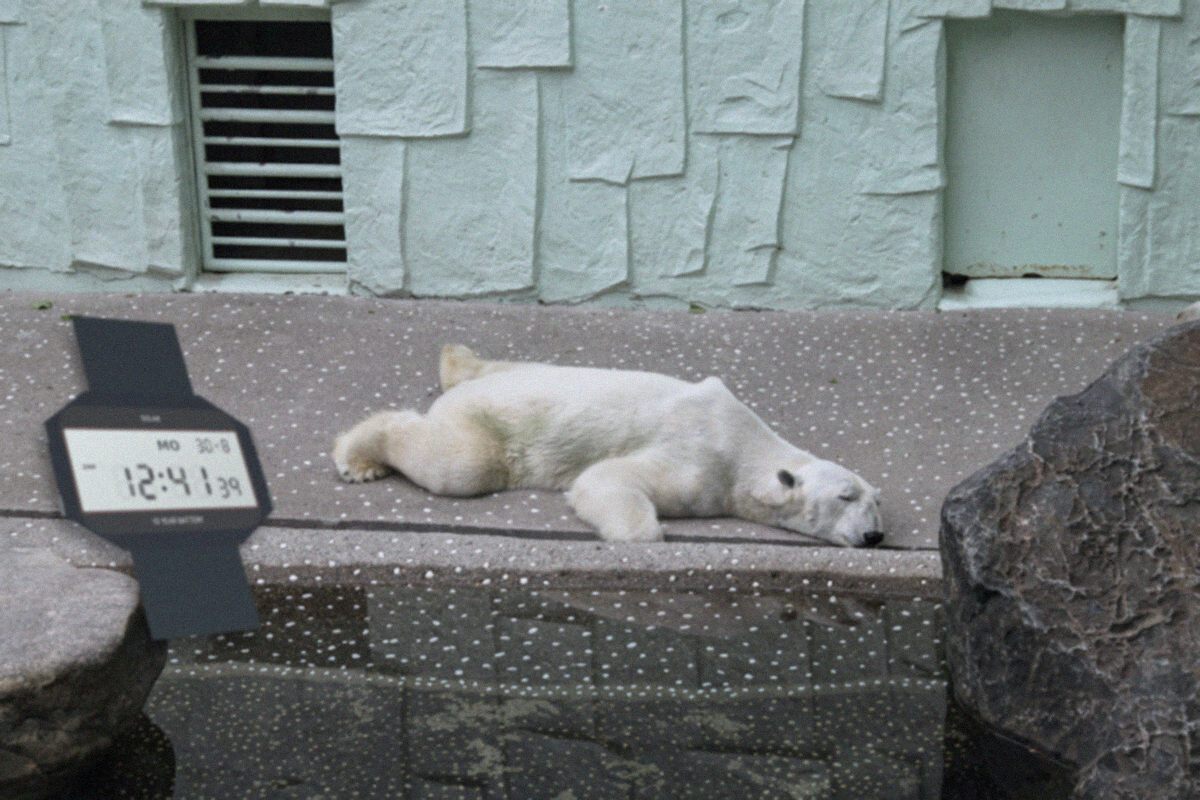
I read 12,41,39
